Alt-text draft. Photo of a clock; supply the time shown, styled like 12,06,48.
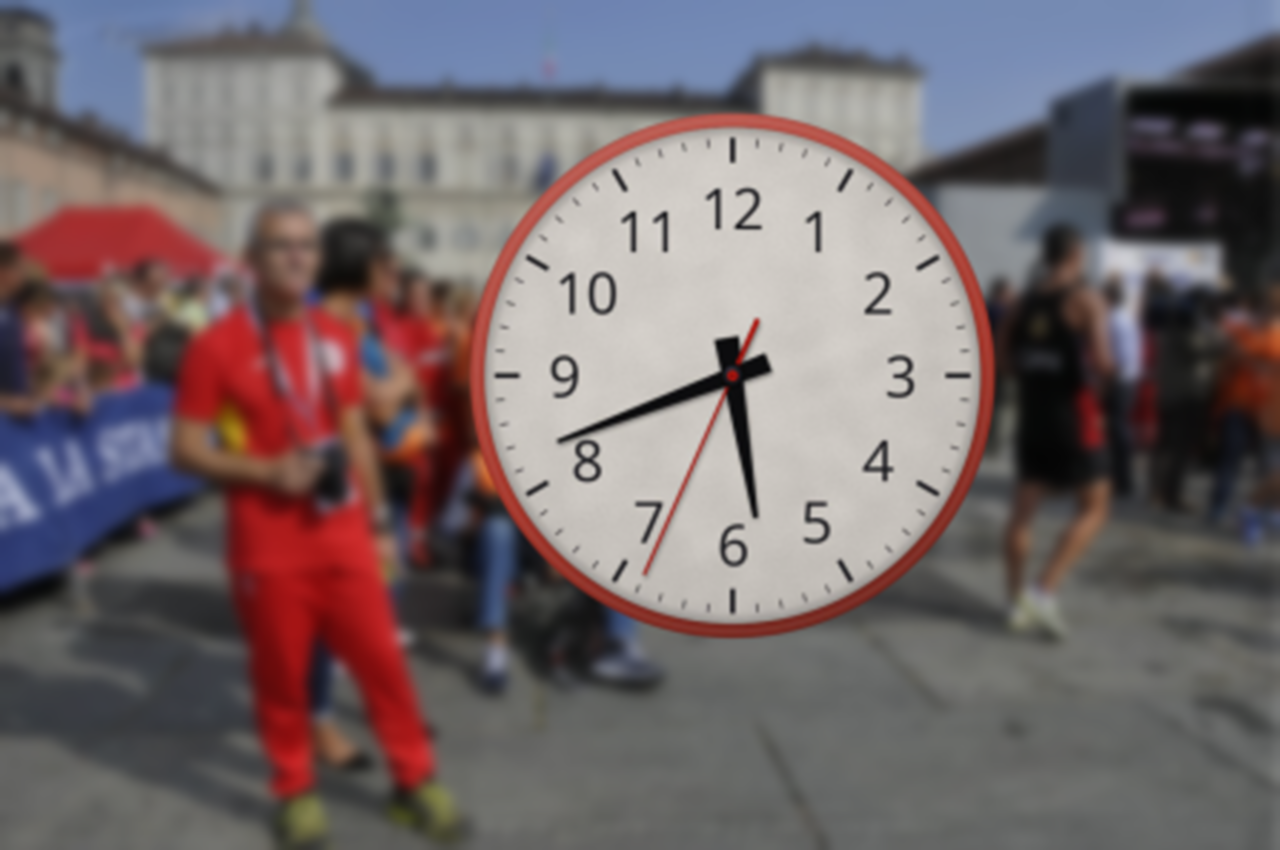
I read 5,41,34
